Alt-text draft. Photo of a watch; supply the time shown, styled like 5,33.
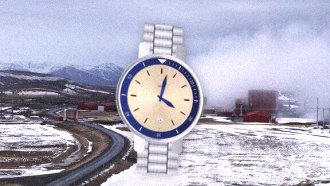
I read 4,02
